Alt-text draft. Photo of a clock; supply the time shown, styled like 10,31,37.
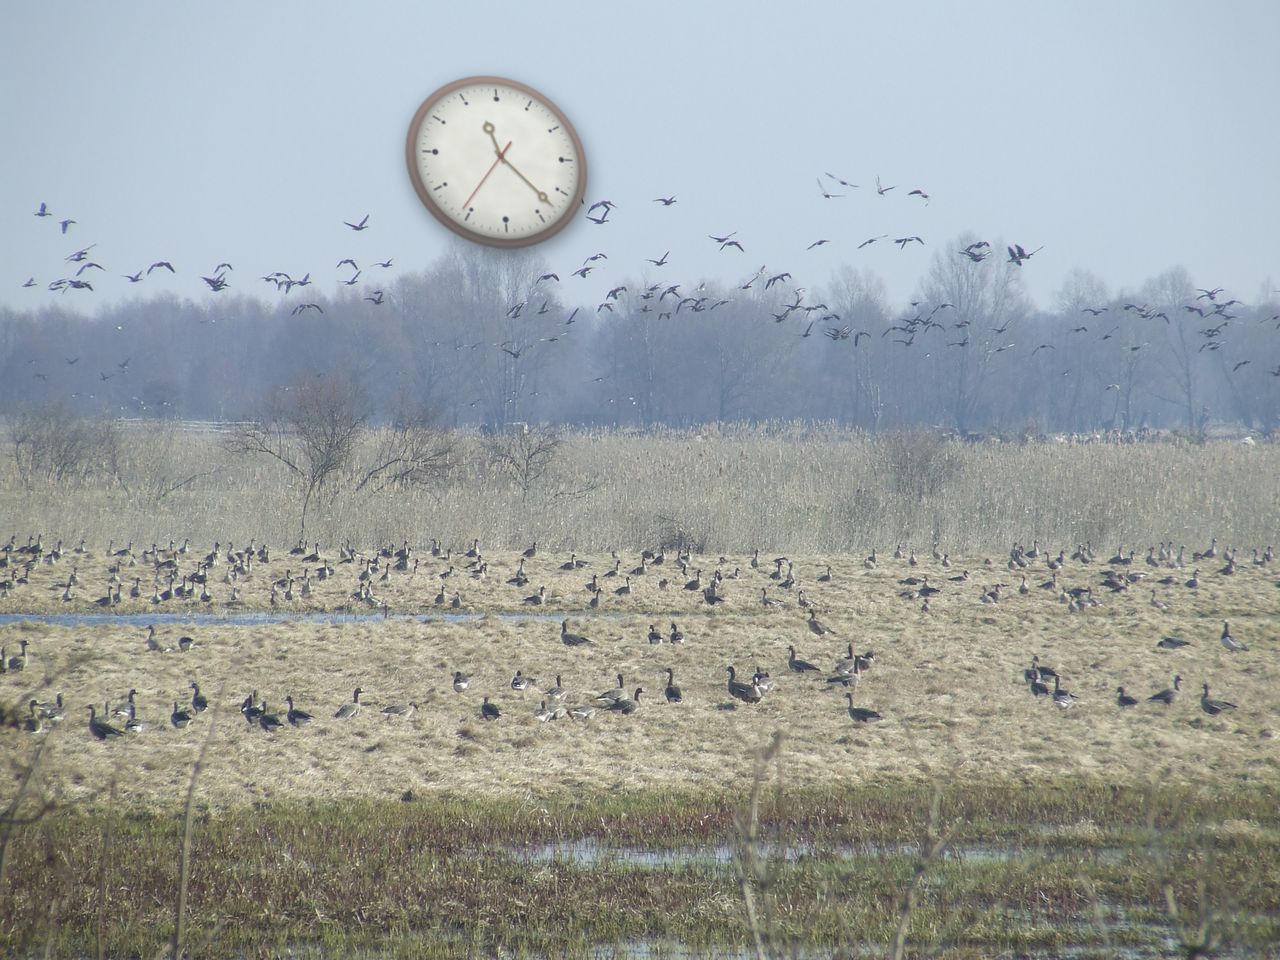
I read 11,22,36
